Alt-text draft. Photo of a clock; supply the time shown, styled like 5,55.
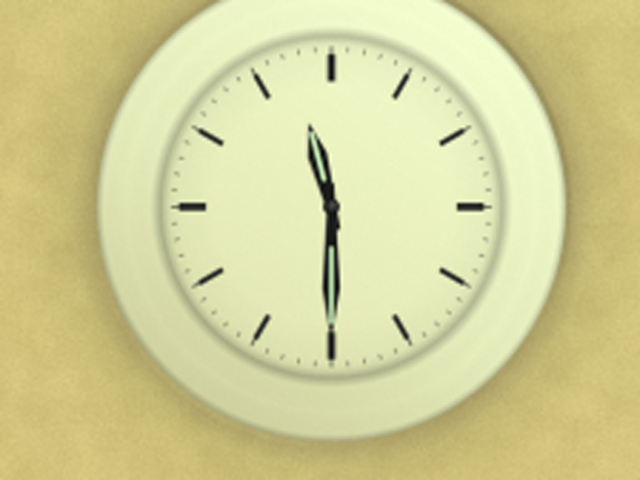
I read 11,30
